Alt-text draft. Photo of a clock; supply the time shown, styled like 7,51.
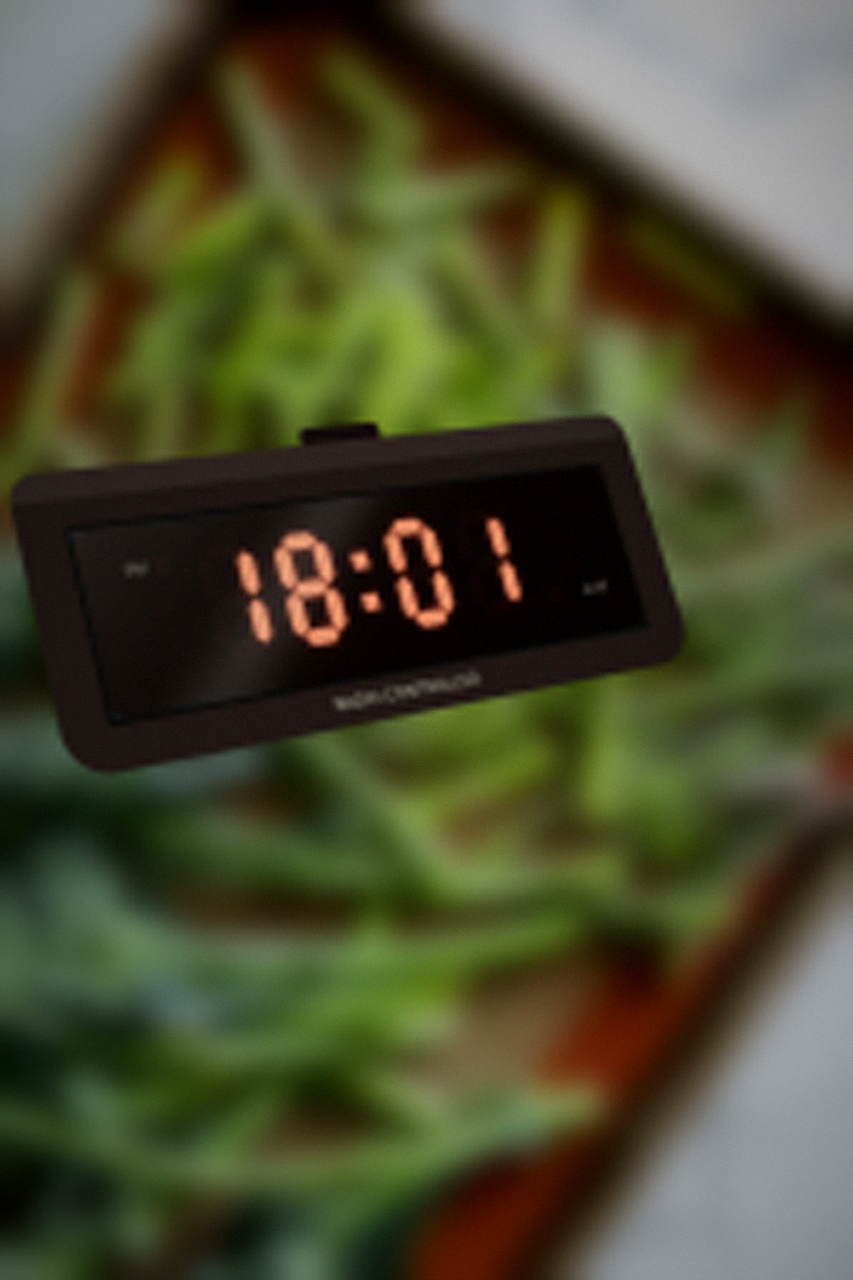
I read 18,01
